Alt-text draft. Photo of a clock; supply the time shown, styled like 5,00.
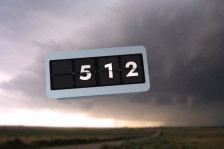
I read 5,12
